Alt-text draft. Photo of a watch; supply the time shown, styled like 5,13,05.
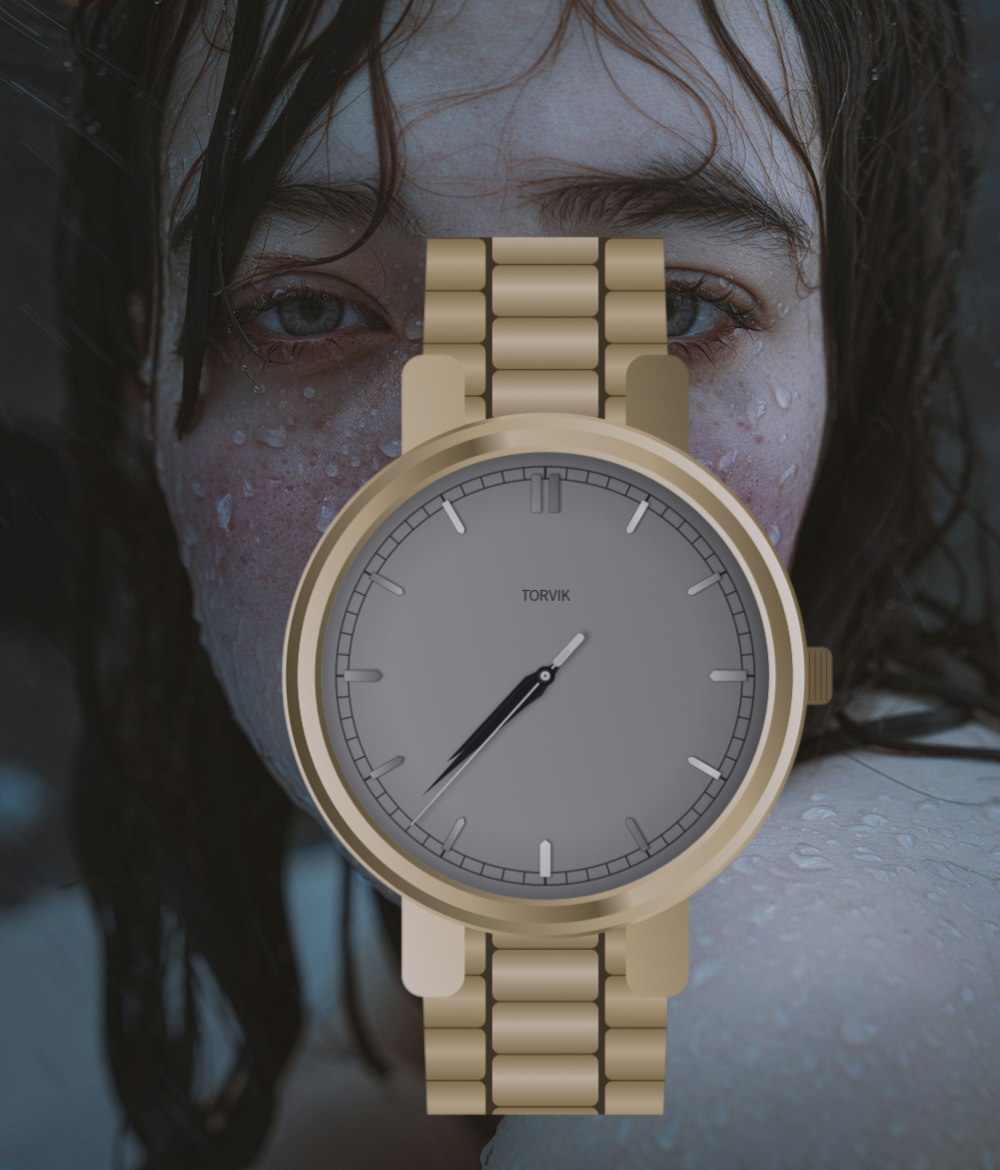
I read 7,37,37
